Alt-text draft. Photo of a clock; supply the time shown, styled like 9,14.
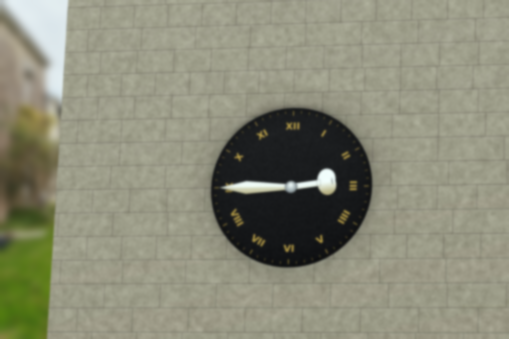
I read 2,45
